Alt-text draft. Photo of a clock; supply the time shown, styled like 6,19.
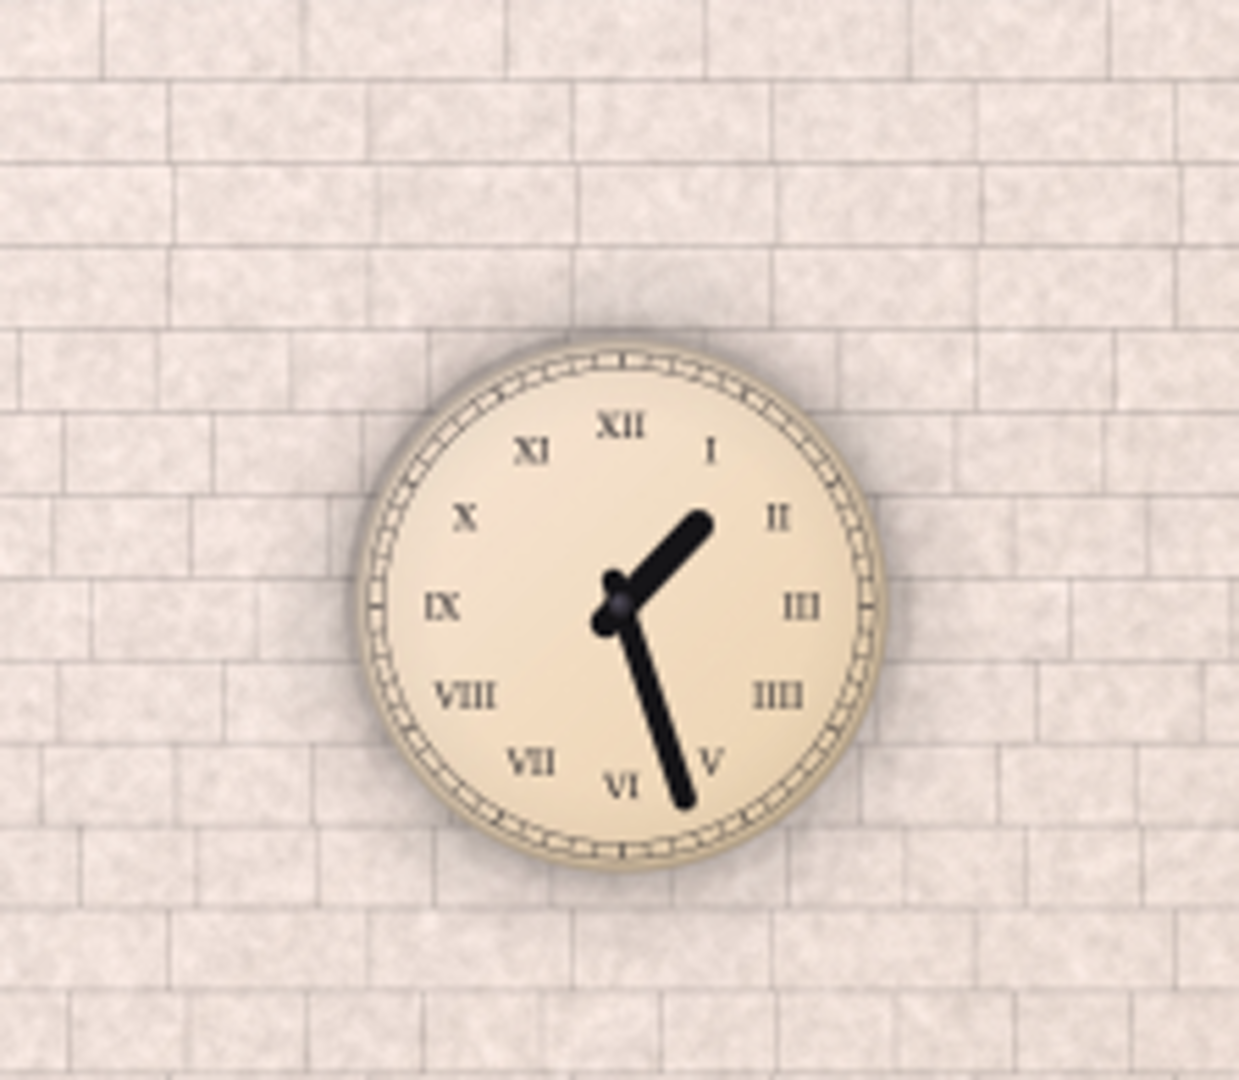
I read 1,27
